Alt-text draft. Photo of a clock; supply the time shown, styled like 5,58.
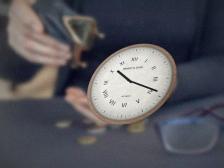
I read 10,19
